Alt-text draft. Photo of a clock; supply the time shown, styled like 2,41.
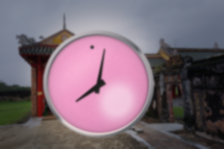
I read 8,03
